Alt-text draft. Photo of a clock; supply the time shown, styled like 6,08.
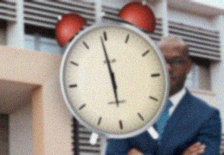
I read 5,59
